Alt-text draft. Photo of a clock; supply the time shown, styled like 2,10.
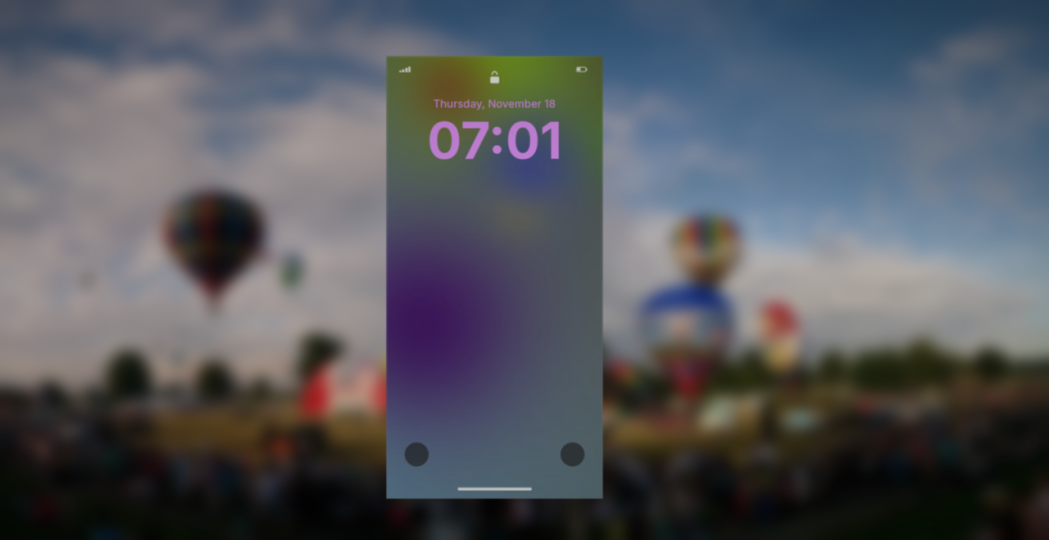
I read 7,01
